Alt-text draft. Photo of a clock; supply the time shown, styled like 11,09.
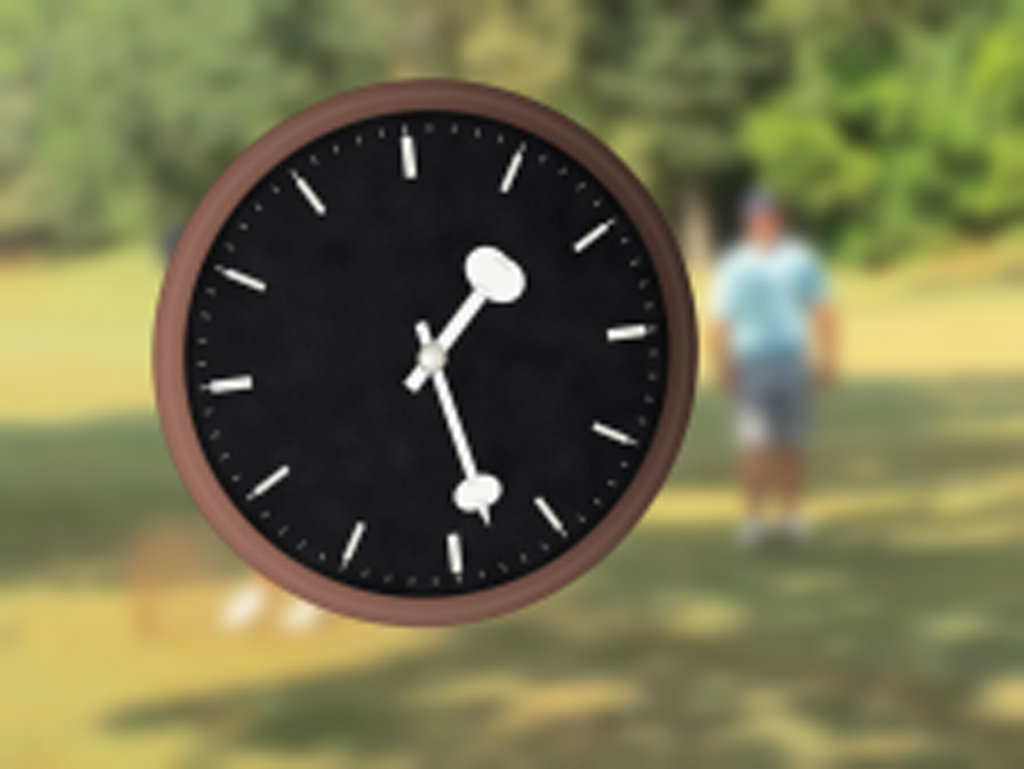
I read 1,28
